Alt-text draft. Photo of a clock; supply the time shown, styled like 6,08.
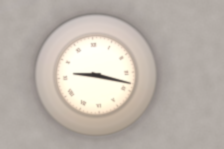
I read 9,18
